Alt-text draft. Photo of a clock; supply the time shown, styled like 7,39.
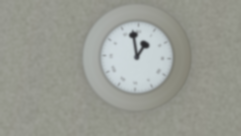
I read 12,58
